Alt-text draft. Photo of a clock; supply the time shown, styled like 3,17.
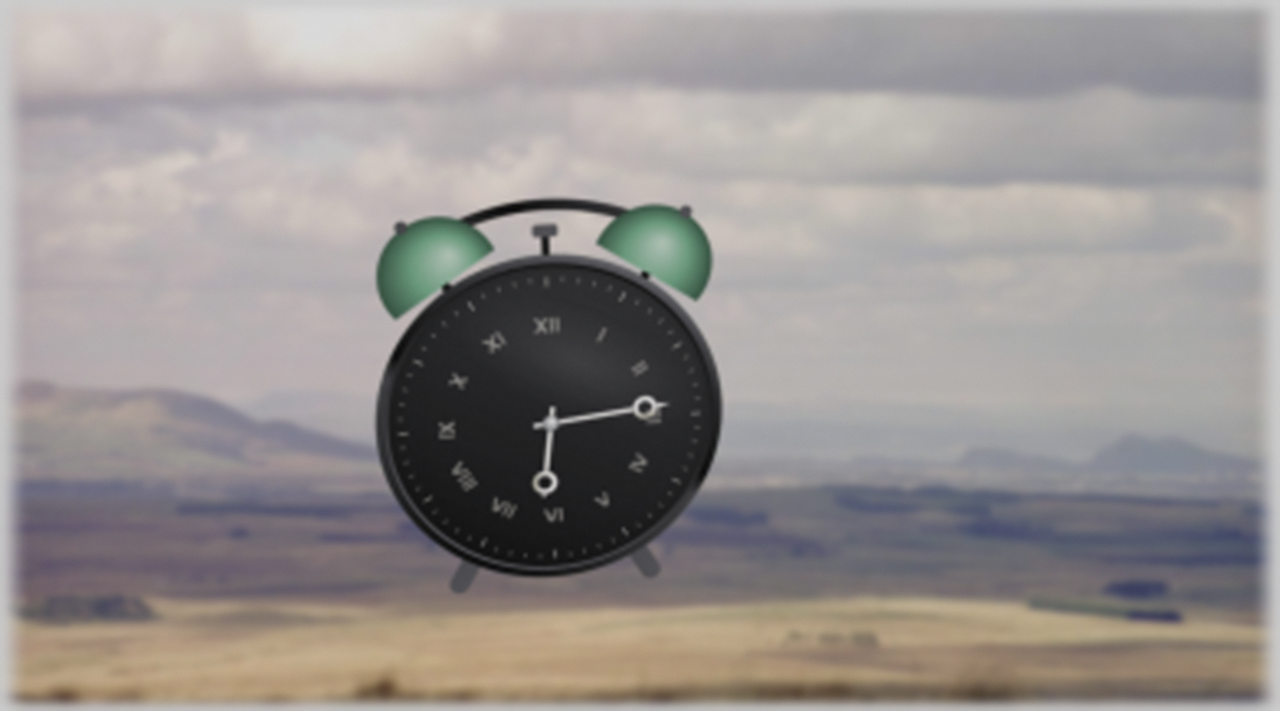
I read 6,14
